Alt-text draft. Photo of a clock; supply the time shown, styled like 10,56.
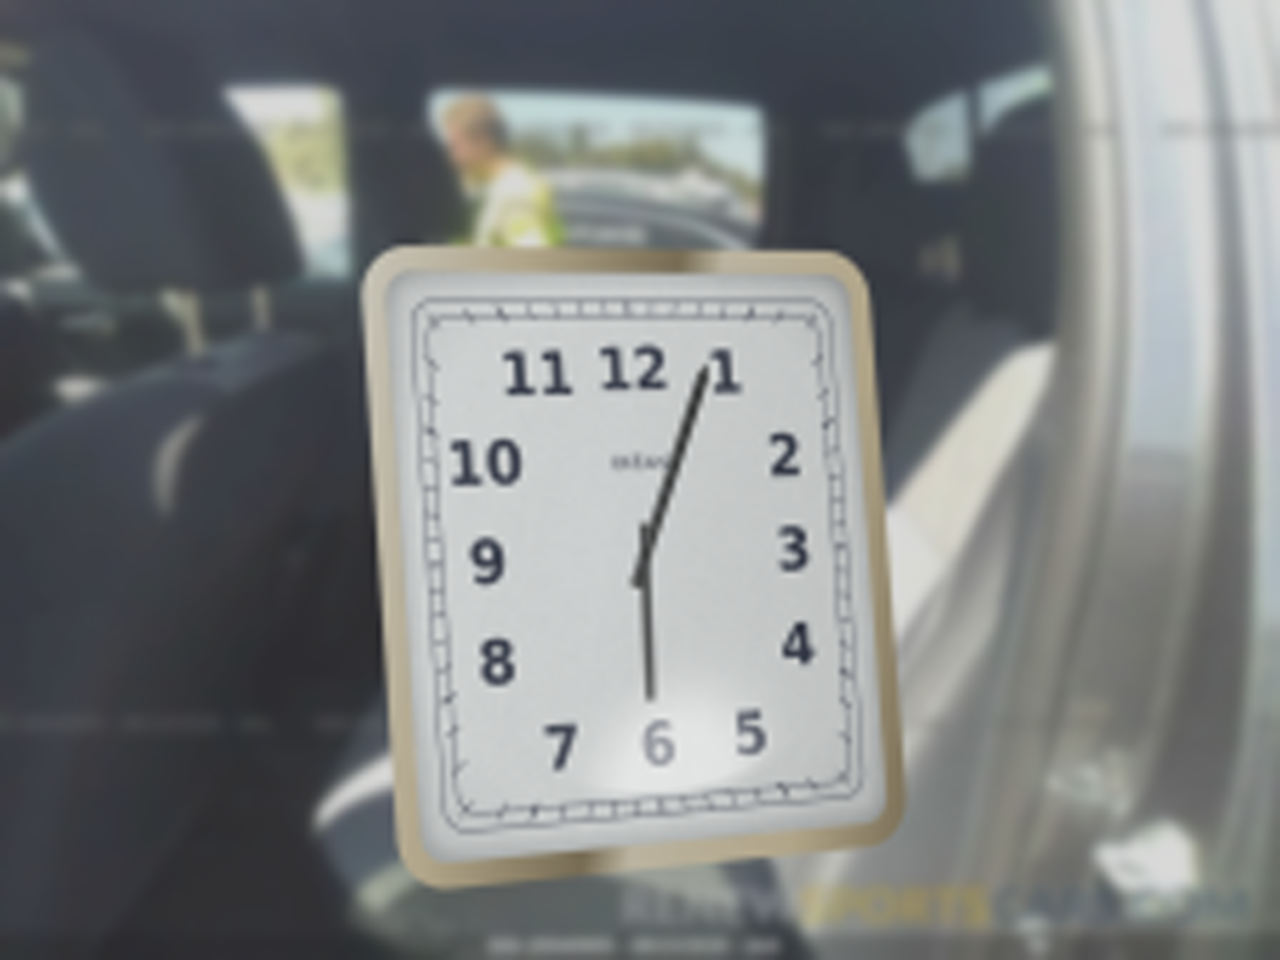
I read 6,04
